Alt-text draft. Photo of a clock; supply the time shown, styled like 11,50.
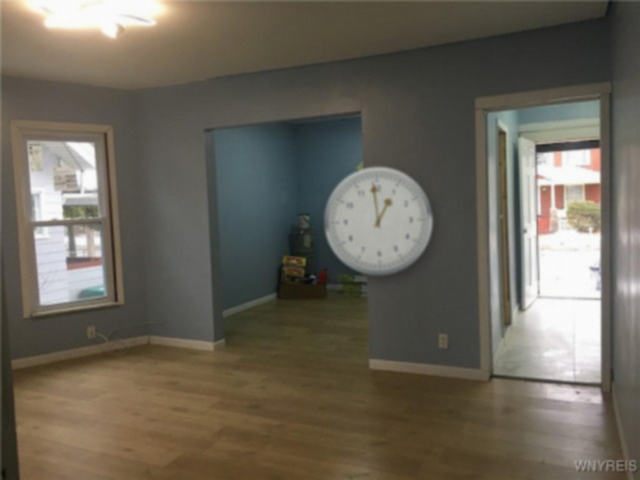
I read 12,59
